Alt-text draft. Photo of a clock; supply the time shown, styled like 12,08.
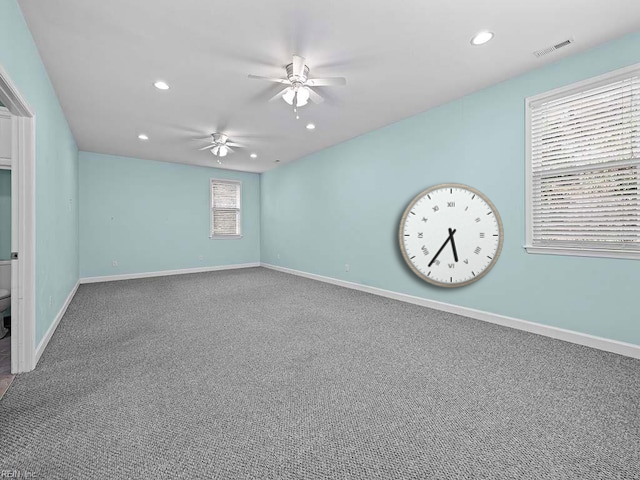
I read 5,36
